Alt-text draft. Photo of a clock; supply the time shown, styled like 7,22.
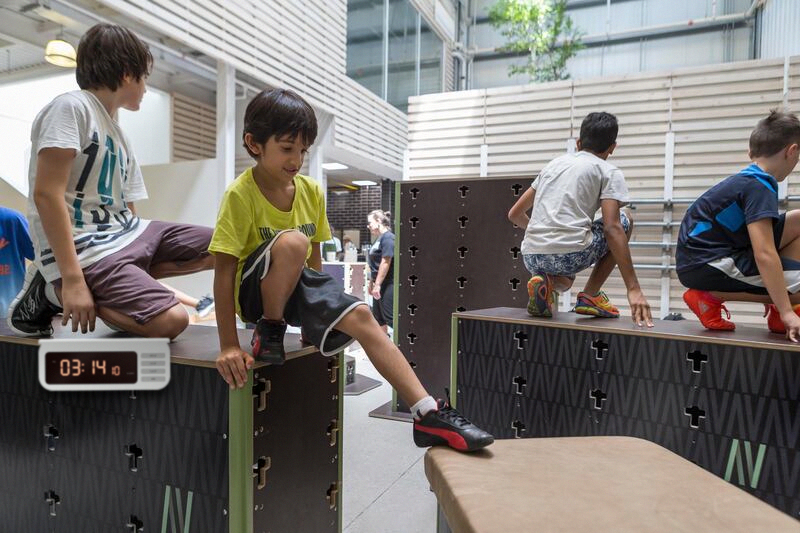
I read 3,14
